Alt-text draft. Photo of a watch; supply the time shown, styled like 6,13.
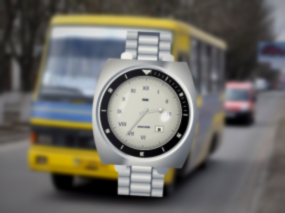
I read 2,36
